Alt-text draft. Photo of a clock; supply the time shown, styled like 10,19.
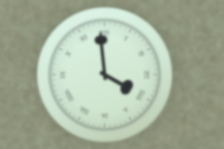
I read 3,59
